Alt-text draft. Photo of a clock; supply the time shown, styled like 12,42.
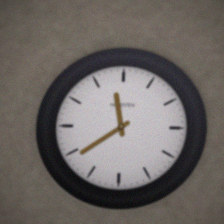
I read 11,39
